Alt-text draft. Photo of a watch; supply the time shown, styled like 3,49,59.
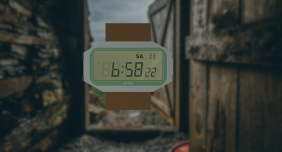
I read 6,58,22
